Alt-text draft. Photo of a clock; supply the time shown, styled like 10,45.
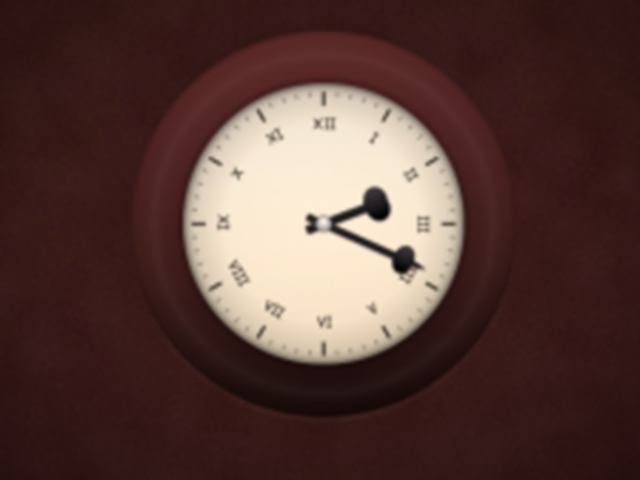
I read 2,19
